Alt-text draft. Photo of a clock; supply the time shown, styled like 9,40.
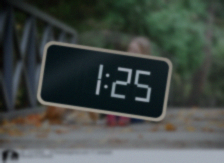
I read 1,25
